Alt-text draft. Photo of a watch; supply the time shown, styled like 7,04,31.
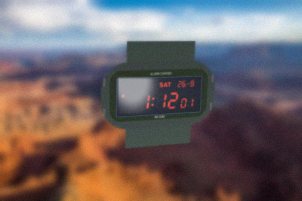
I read 1,12,01
